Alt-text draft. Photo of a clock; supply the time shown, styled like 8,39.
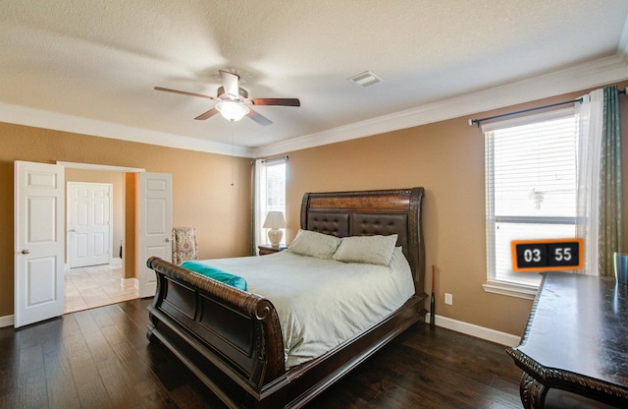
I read 3,55
